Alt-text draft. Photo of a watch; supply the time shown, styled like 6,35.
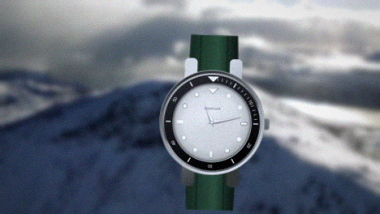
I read 11,13
